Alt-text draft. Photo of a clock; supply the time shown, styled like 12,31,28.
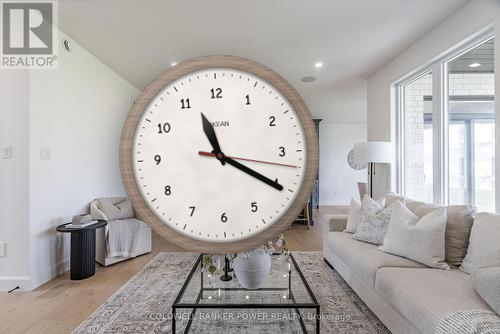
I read 11,20,17
